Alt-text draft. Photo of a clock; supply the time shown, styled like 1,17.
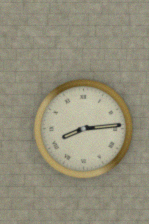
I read 8,14
